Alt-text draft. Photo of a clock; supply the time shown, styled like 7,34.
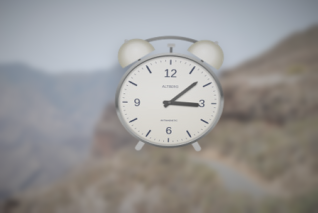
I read 3,08
